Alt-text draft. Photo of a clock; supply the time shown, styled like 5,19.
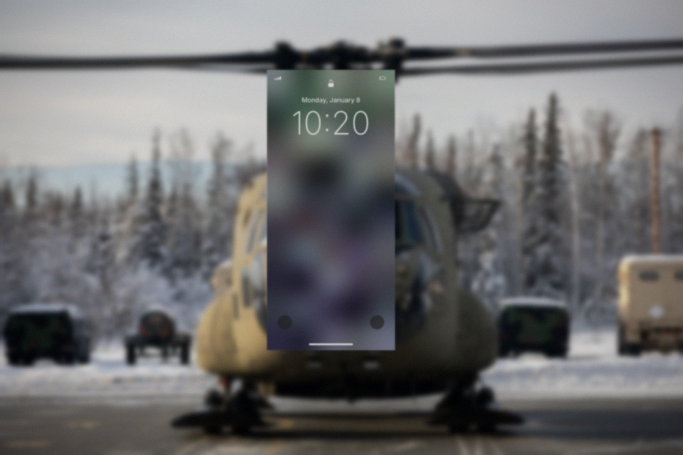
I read 10,20
